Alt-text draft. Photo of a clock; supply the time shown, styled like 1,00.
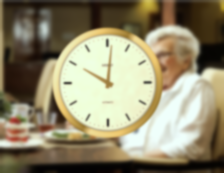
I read 10,01
